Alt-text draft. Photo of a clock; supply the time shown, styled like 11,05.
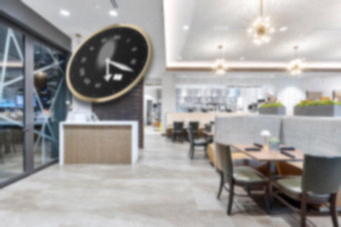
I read 5,18
